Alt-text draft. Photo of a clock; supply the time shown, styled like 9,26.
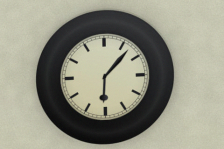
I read 6,07
